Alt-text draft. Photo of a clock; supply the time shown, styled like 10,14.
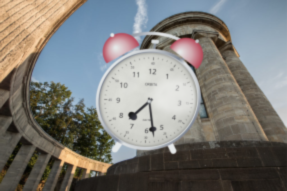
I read 7,28
